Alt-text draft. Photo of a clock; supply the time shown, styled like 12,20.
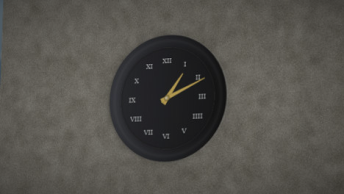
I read 1,11
